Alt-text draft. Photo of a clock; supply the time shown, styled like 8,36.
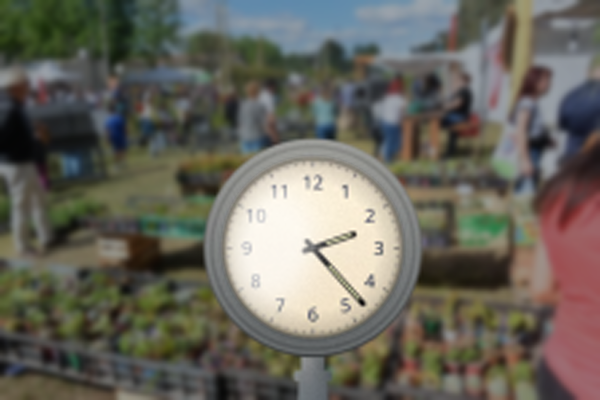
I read 2,23
